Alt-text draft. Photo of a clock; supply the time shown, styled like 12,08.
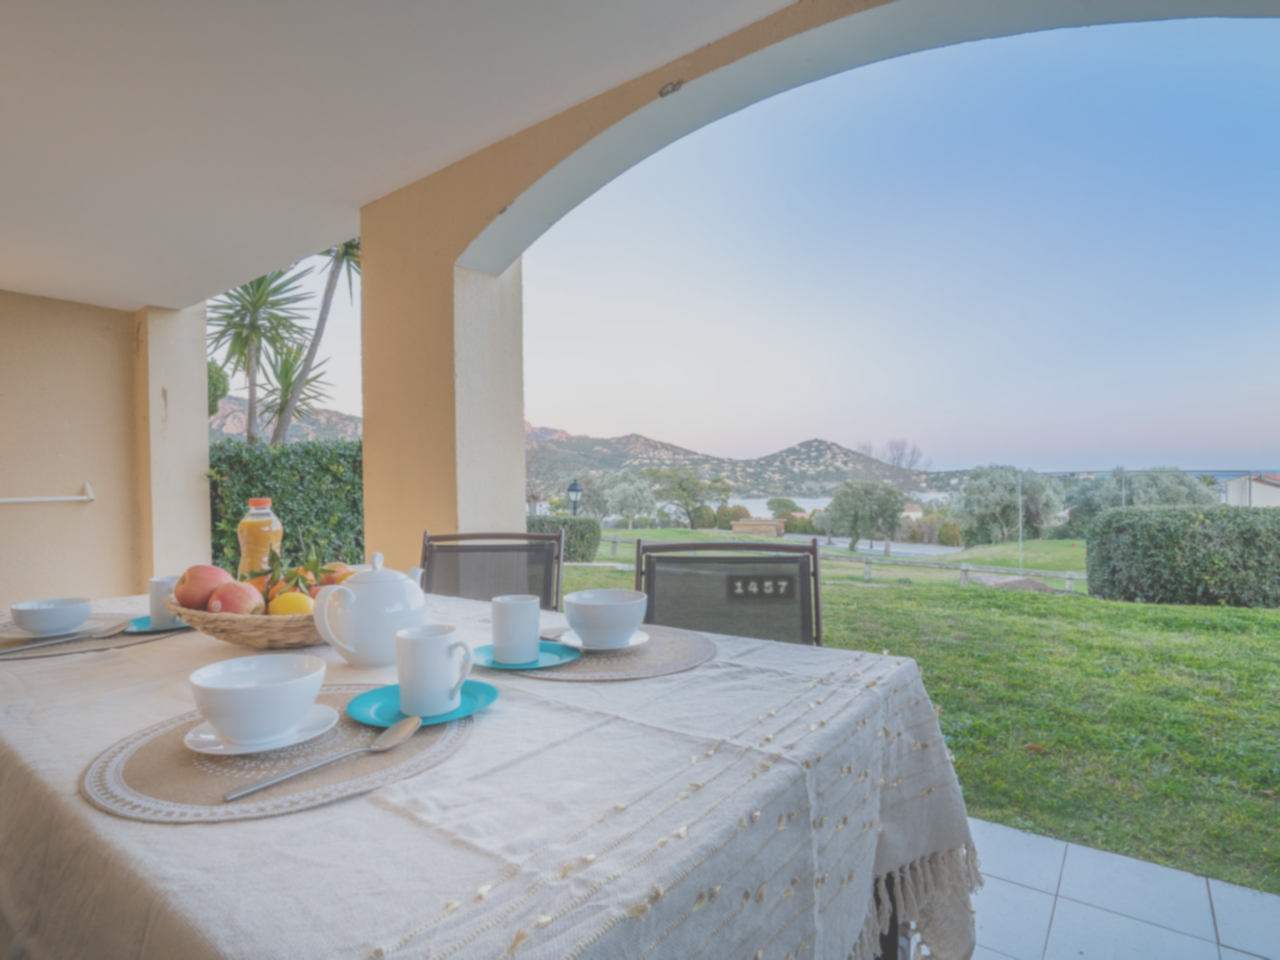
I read 14,57
